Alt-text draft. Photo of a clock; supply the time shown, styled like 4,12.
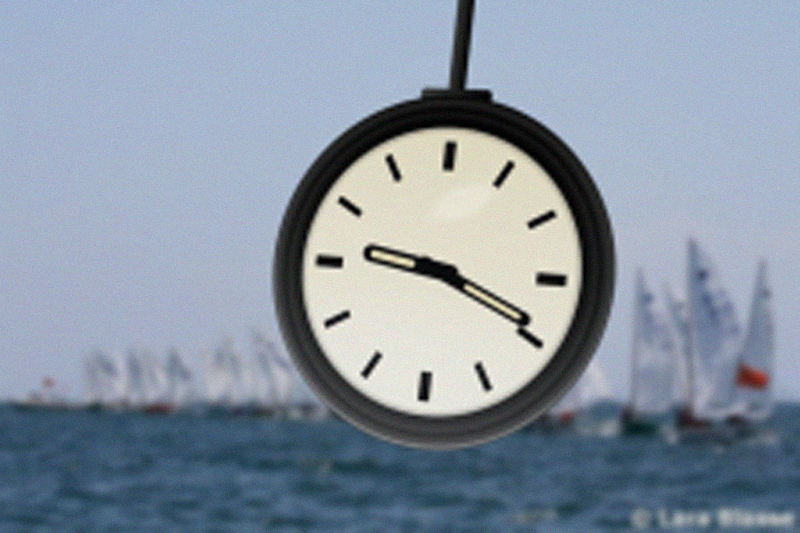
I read 9,19
